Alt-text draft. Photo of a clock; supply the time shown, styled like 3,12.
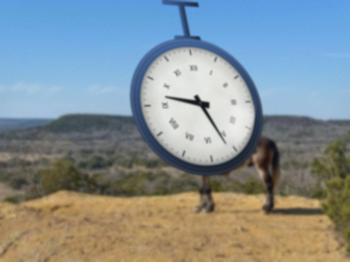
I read 9,26
